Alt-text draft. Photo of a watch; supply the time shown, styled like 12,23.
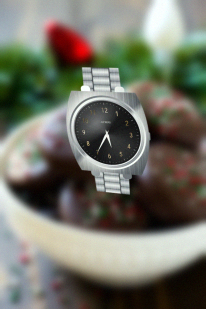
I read 5,35
